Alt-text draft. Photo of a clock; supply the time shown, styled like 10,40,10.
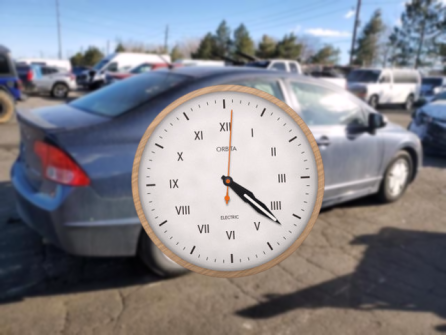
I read 4,22,01
